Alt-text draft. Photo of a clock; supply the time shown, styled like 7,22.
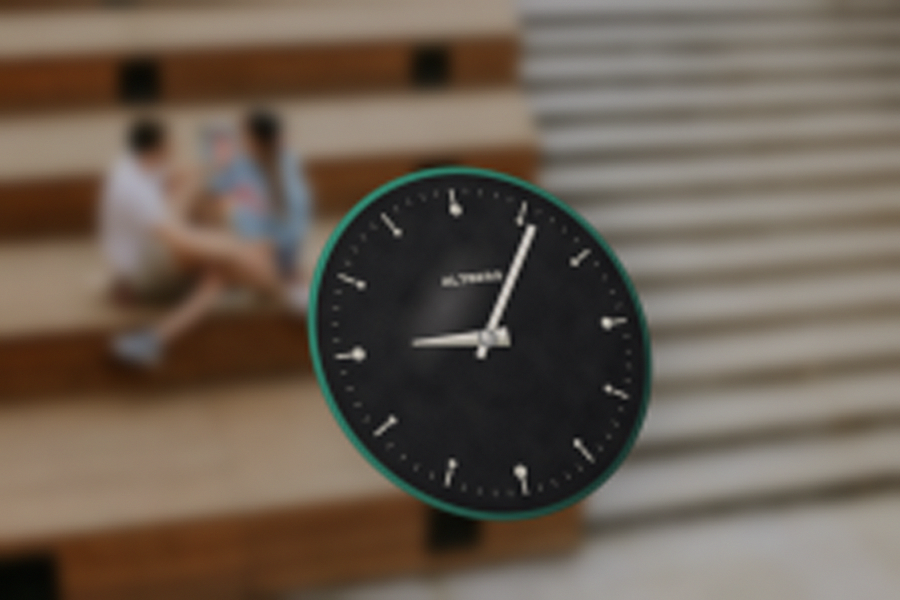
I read 9,06
